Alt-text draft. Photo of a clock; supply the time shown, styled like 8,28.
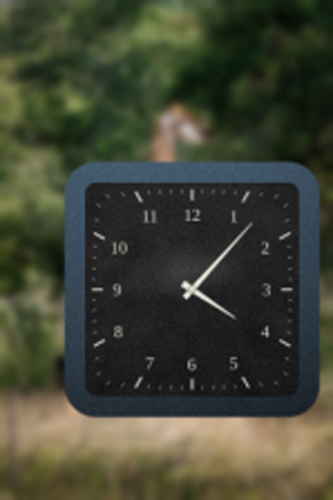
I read 4,07
